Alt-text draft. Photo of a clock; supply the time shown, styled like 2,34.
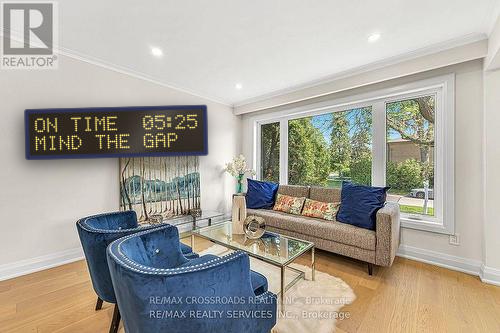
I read 5,25
